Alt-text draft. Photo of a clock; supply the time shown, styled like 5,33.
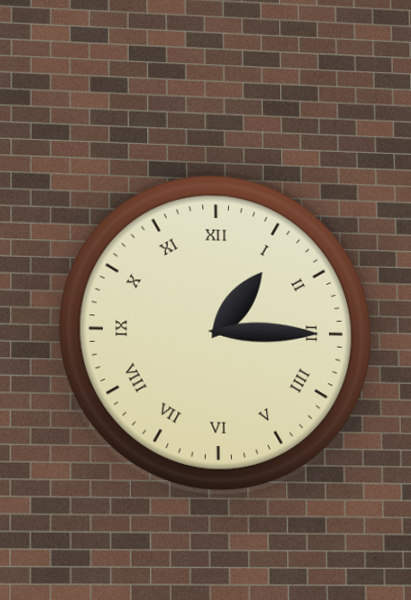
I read 1,15
